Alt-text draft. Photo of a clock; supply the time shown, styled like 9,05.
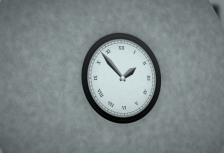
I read 1,53
